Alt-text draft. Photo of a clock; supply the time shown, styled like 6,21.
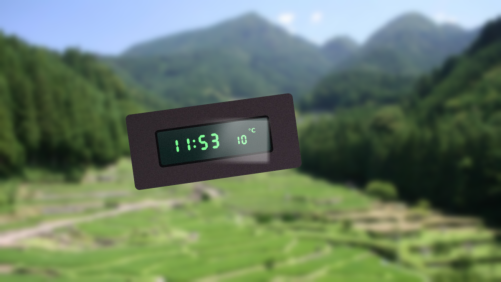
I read 11,53
